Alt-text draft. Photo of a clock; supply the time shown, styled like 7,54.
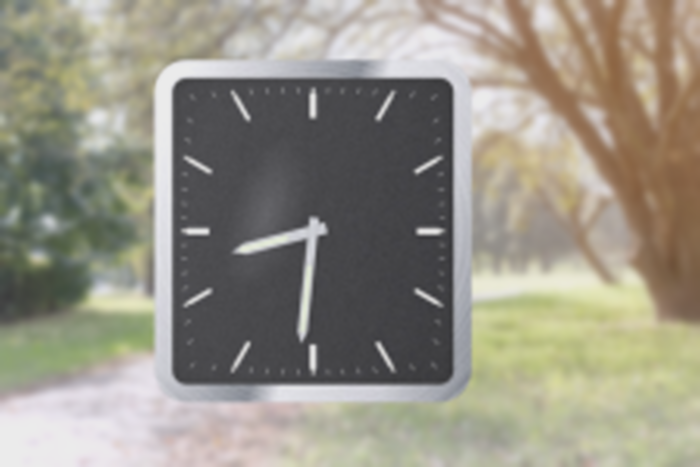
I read 8,31
